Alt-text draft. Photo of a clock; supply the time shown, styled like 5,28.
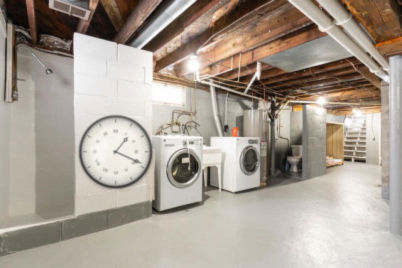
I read 1,19
